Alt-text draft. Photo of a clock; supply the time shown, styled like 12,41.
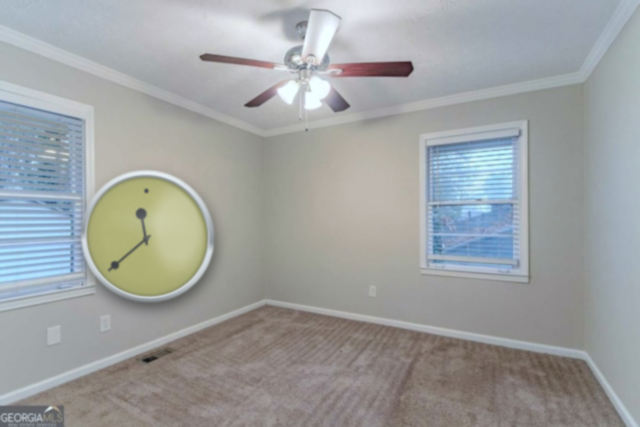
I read 11,38
